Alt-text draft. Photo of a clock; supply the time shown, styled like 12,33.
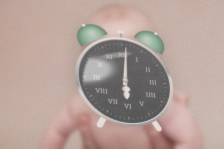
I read 6,01
